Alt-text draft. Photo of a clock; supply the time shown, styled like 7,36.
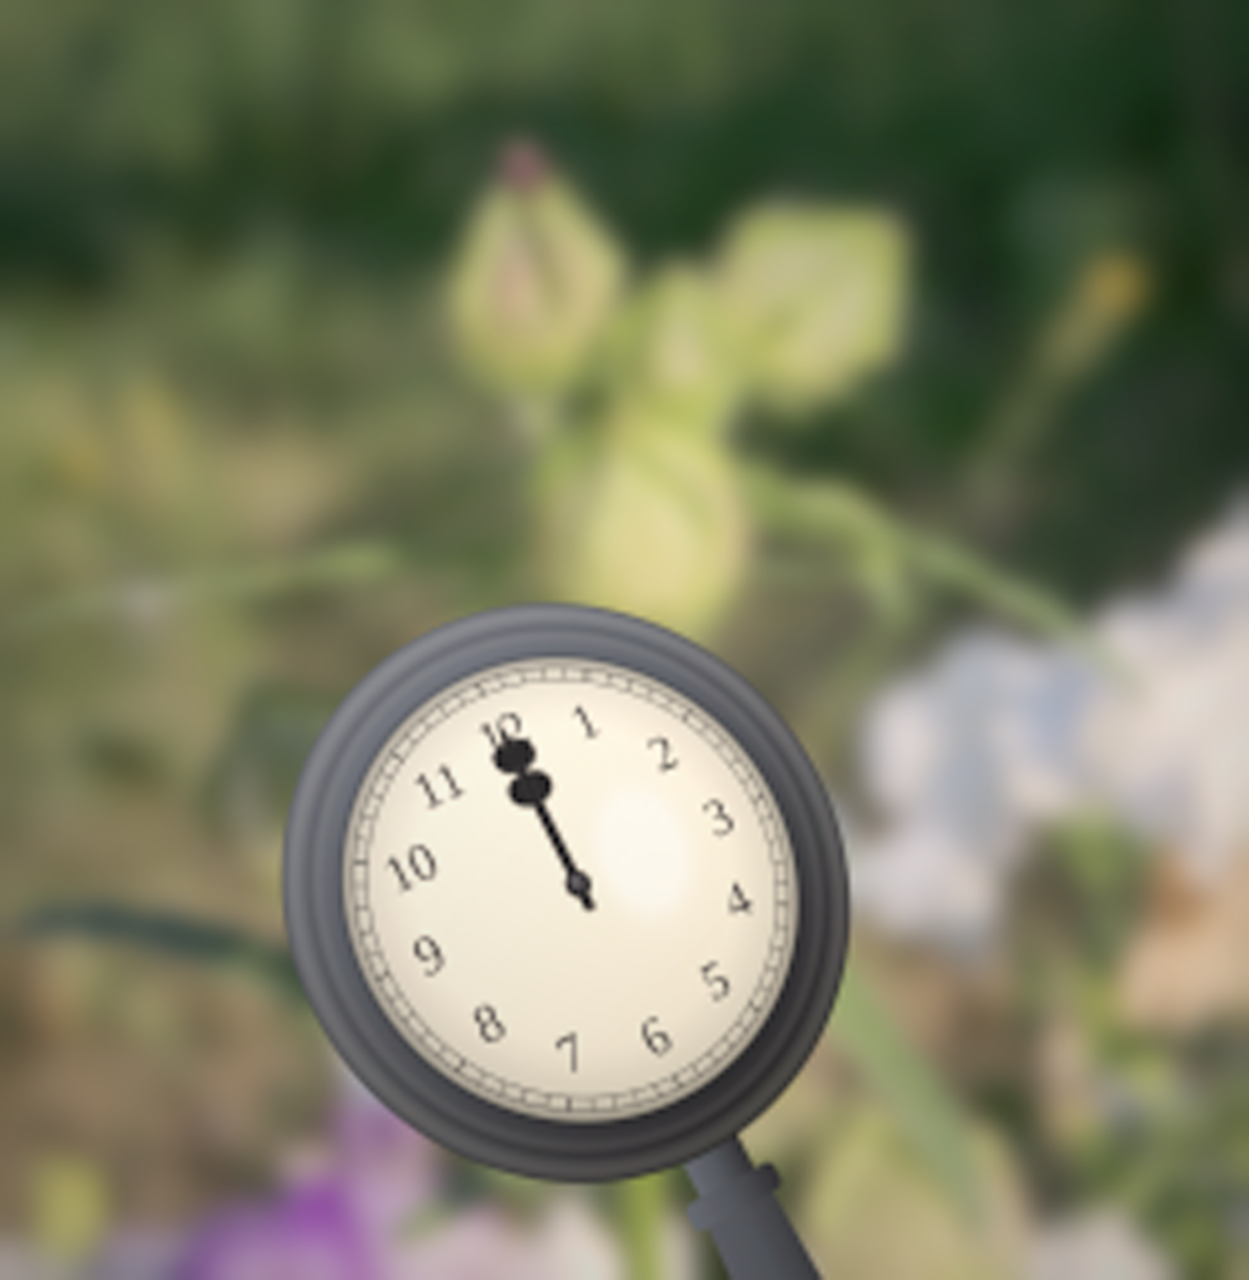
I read 12,00
